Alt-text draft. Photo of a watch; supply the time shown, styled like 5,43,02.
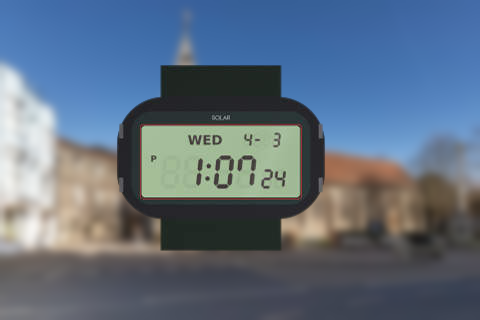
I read 1,07,24
